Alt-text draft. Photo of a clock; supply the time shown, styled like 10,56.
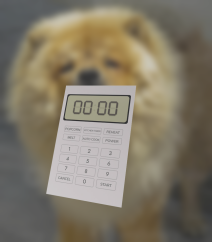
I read 0,00
